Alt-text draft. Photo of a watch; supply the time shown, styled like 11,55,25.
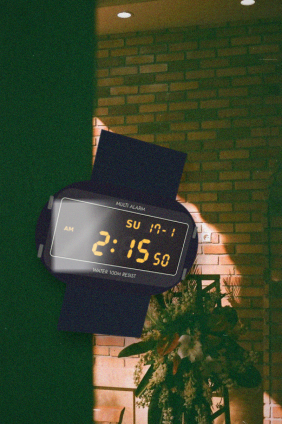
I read 2,15,50
